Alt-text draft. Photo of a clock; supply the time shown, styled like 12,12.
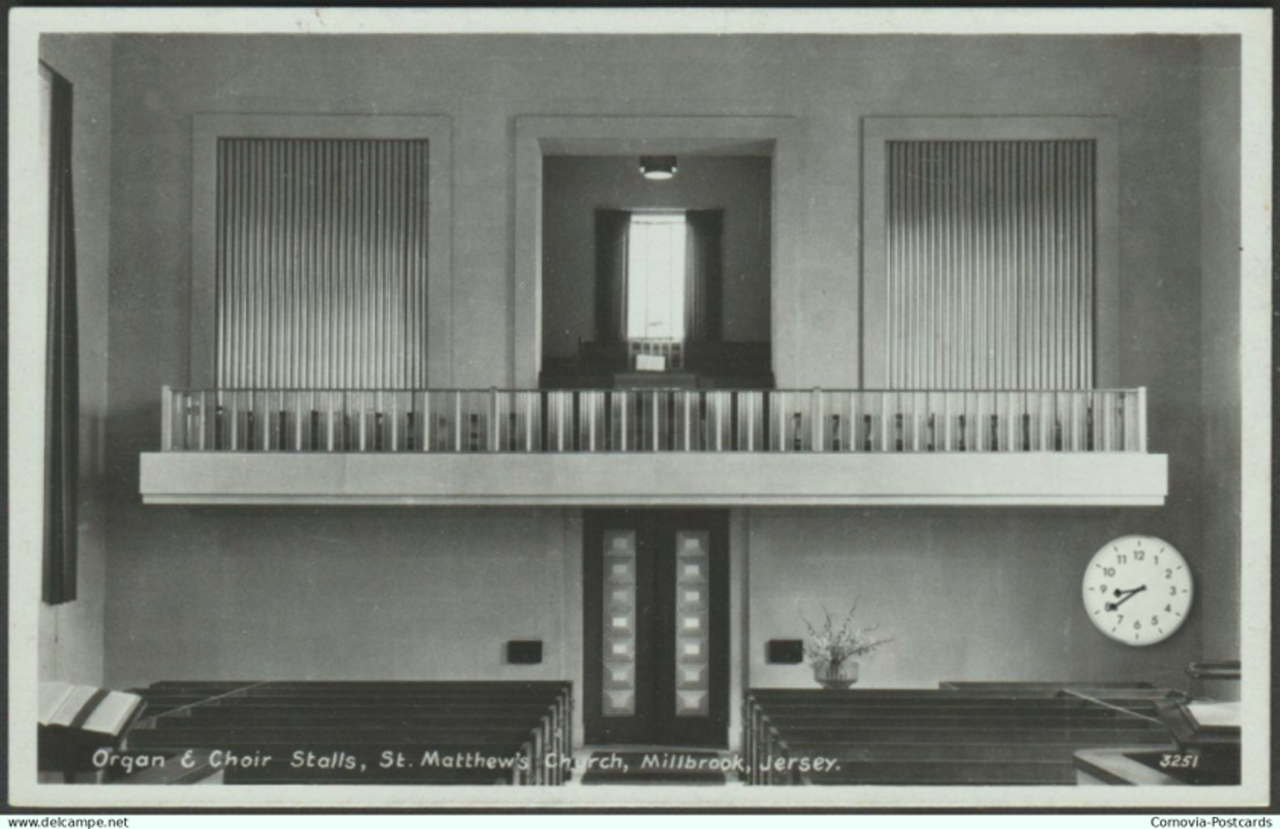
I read 8,39
